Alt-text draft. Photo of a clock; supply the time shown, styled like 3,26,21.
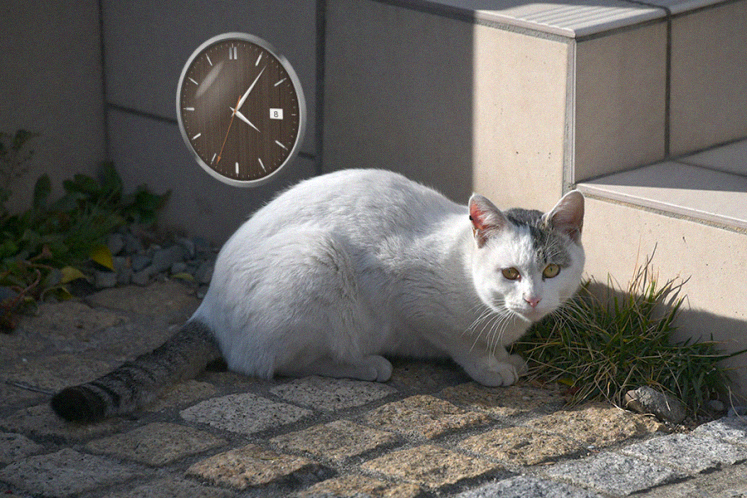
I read 4,06,34
